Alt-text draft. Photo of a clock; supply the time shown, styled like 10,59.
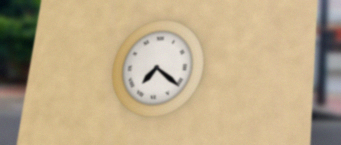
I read 7,21
